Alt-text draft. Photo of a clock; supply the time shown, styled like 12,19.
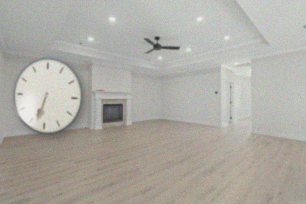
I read 6,33
